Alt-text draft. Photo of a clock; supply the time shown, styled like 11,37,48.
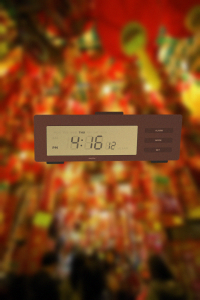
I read 4,16,12
